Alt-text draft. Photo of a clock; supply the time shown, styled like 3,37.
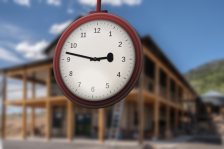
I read 2,47
